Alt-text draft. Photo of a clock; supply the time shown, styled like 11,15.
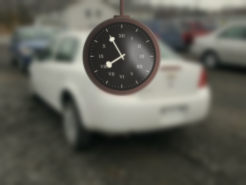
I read 7,55
